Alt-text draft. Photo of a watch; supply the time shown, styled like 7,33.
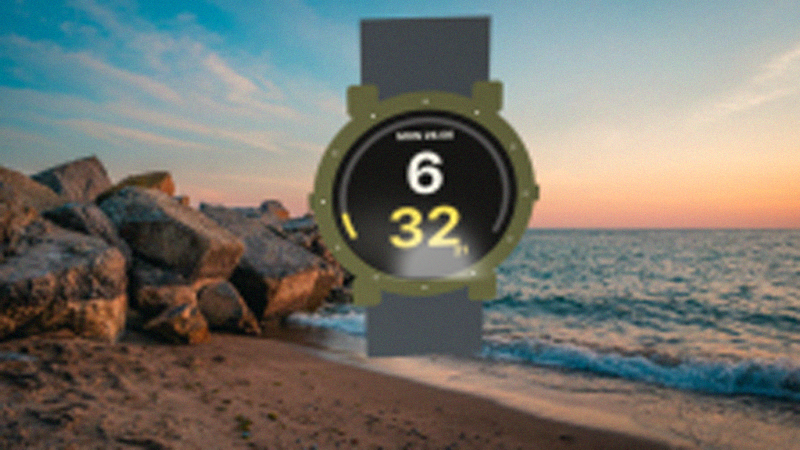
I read 6,32
